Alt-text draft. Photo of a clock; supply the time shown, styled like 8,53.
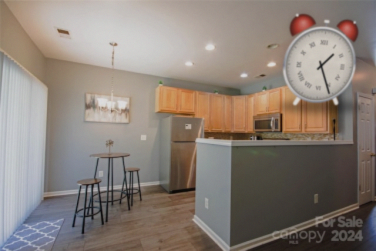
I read 1,26
